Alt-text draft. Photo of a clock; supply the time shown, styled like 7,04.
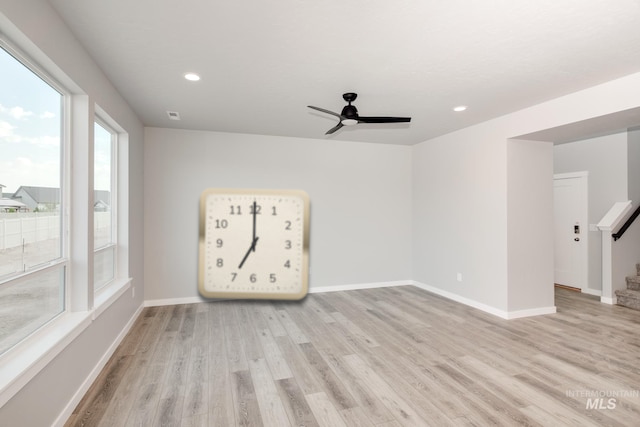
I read 7,00
